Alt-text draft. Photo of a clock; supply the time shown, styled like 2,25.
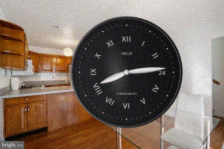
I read 8,14
